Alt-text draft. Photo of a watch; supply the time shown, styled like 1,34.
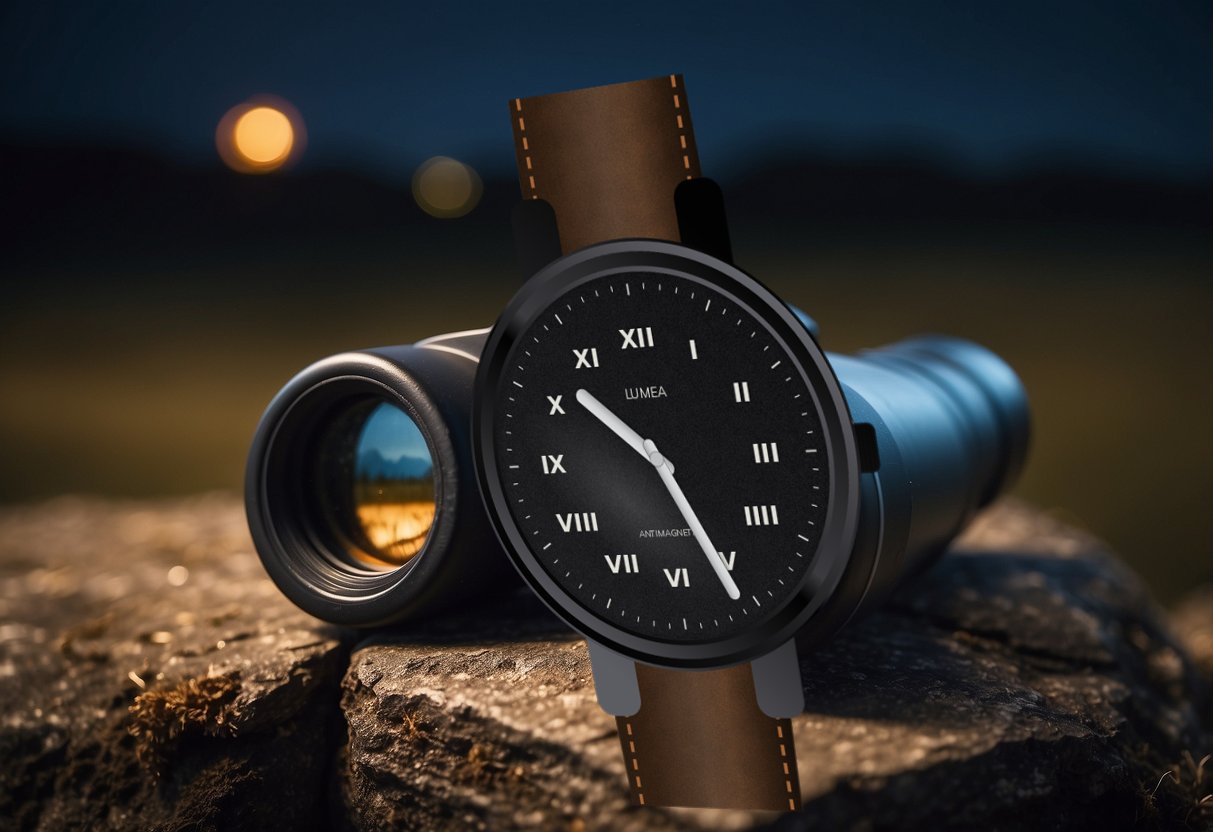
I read 10,26
